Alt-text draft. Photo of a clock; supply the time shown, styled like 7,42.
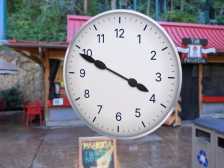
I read 3,49
